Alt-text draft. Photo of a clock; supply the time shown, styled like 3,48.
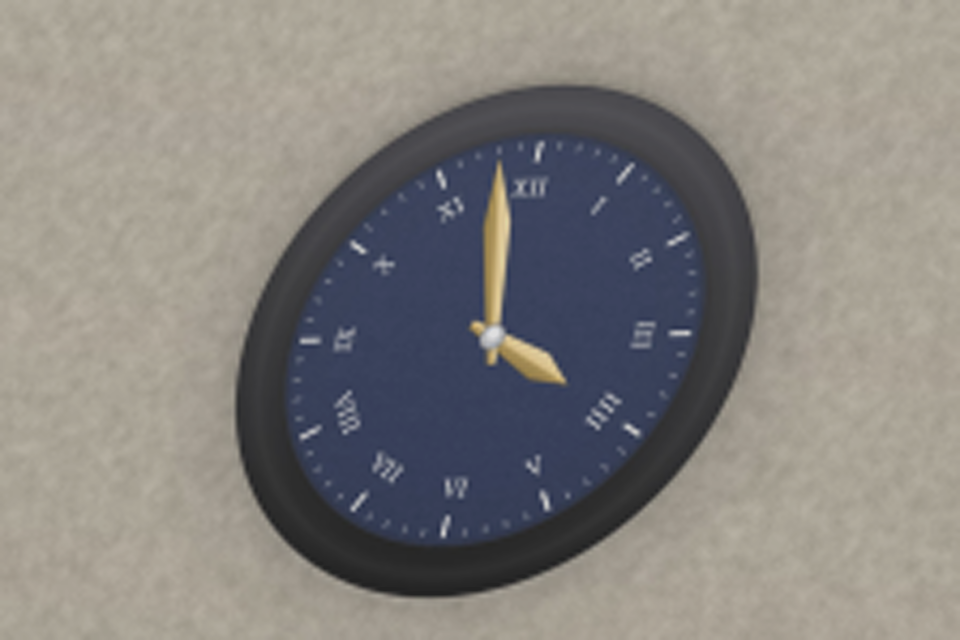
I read 3,58
